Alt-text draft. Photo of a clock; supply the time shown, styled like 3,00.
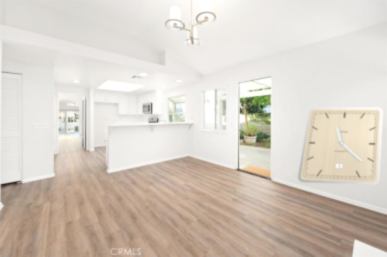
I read 11,22
